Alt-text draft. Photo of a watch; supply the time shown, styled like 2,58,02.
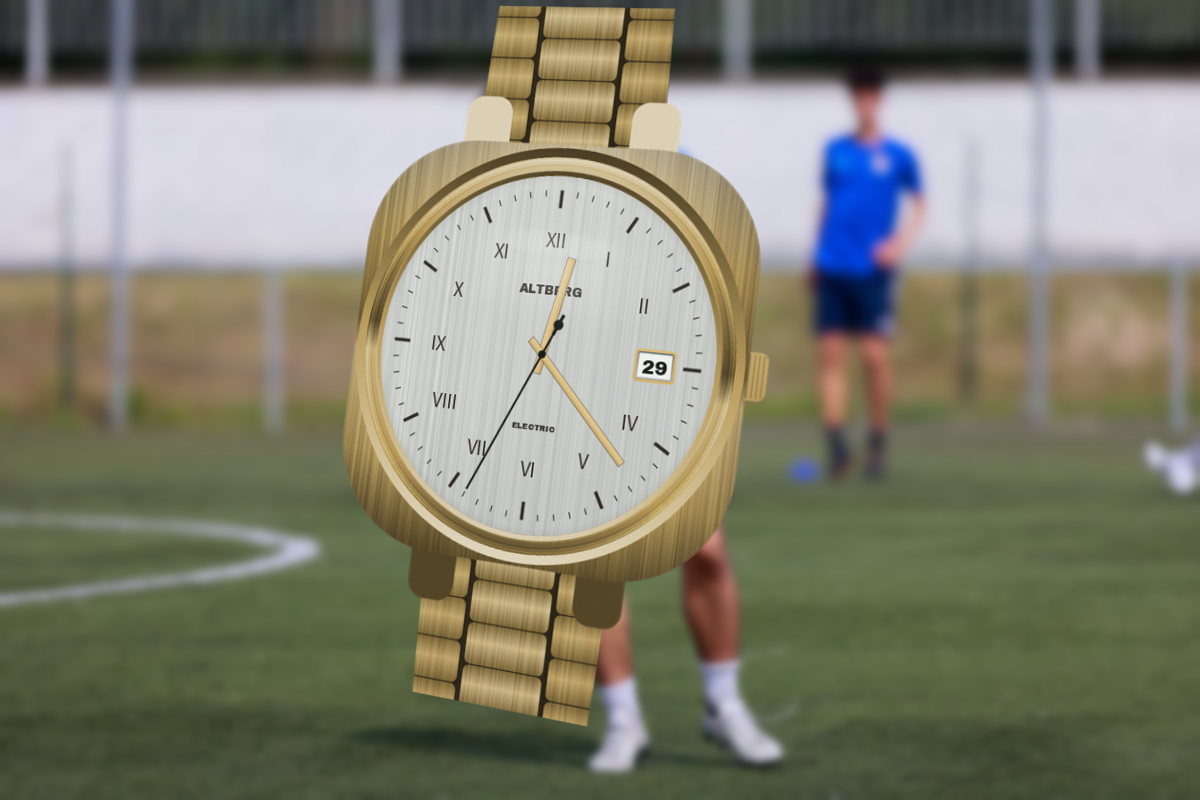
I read 12,22,34
